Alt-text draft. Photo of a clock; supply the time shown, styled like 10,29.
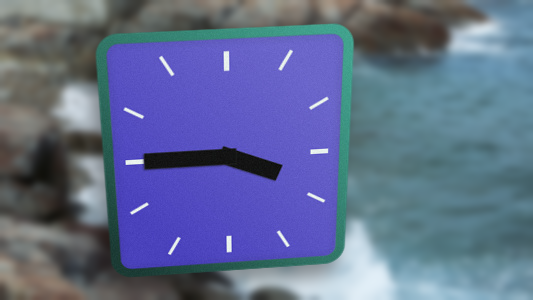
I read 3,45
